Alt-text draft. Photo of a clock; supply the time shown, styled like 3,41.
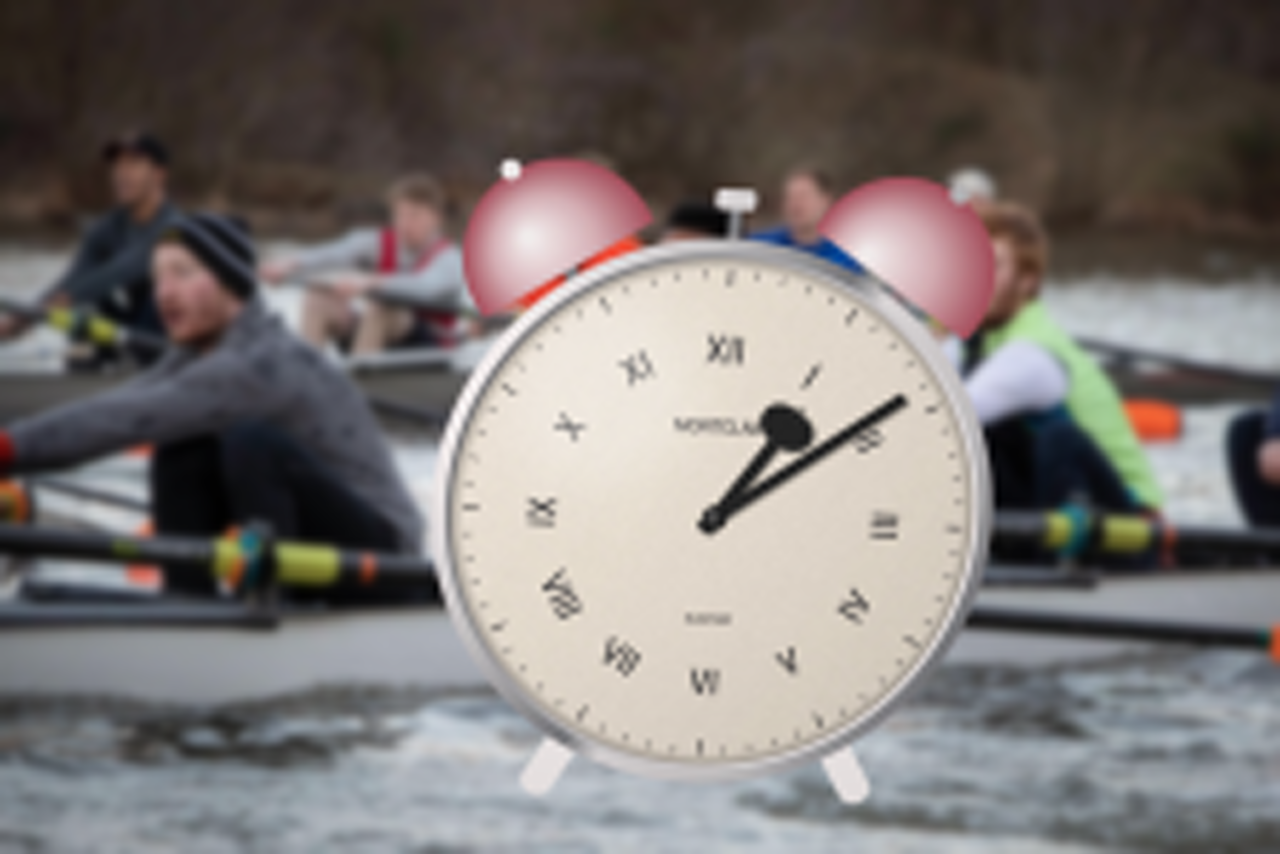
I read 1,09
